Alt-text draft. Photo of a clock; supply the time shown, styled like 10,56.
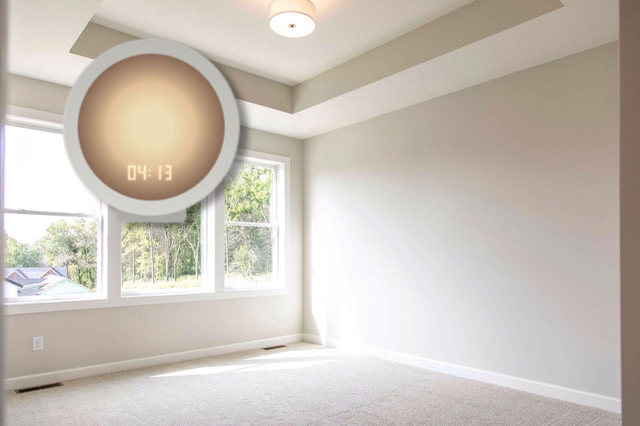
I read 4,13
